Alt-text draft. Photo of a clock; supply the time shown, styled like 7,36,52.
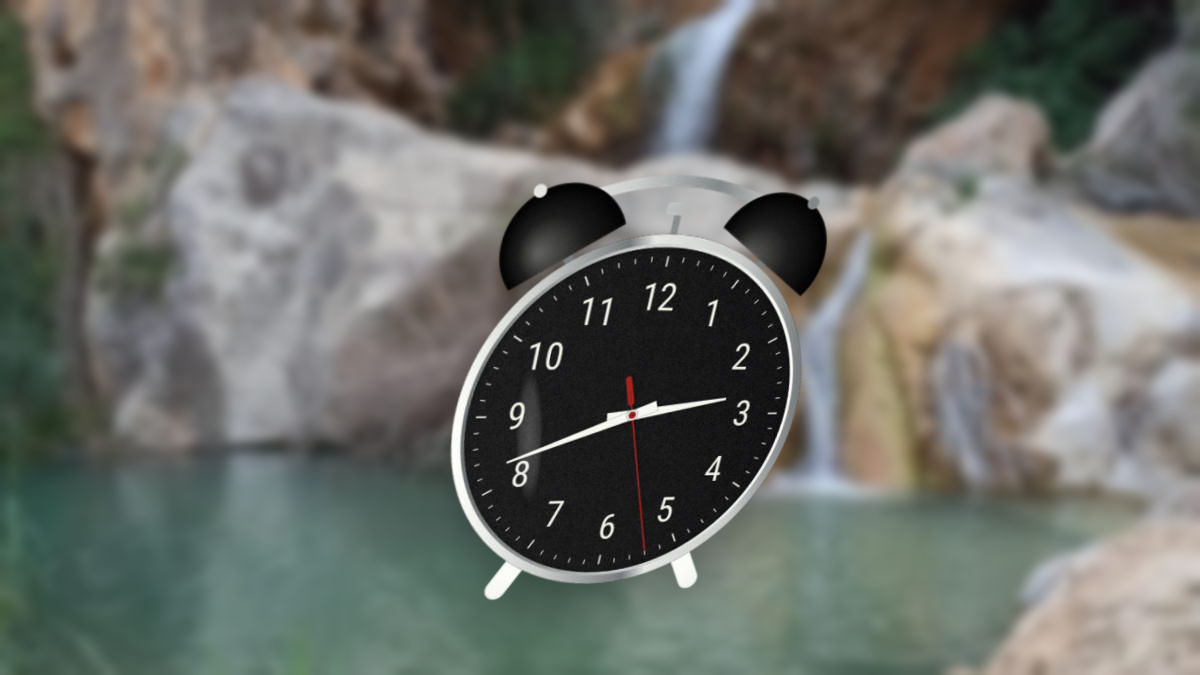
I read 2,41,27
